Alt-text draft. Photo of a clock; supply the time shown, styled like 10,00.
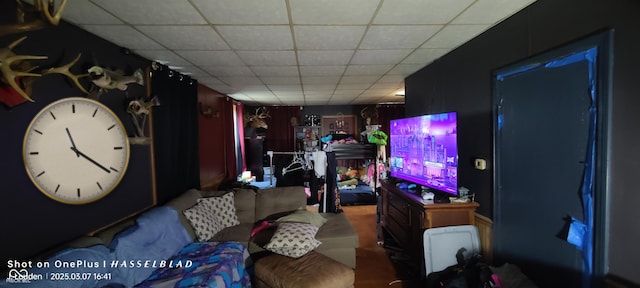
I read 11,21
